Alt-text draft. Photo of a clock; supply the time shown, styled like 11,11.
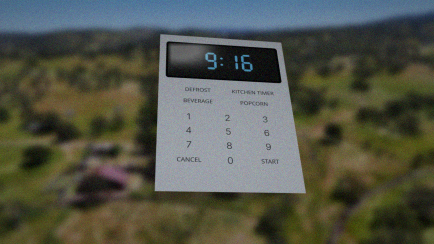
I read 9,16
